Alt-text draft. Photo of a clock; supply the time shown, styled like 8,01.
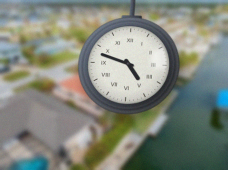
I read 4,48
